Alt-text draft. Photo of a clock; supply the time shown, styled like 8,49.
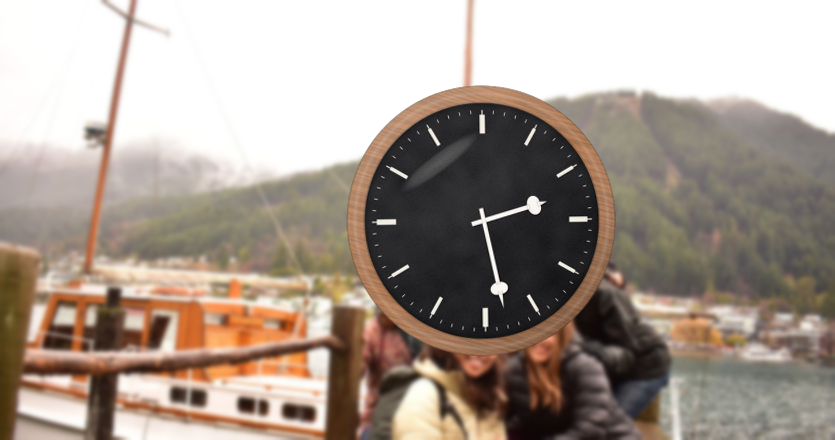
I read 2,28
